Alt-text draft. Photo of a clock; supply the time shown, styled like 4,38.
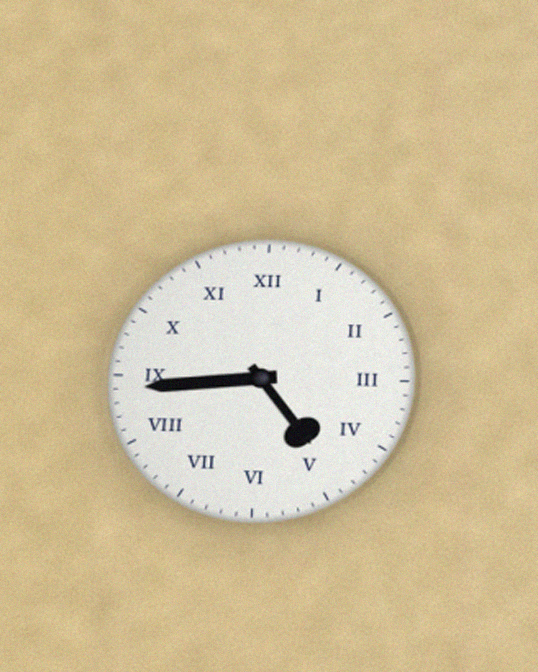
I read 4,44
